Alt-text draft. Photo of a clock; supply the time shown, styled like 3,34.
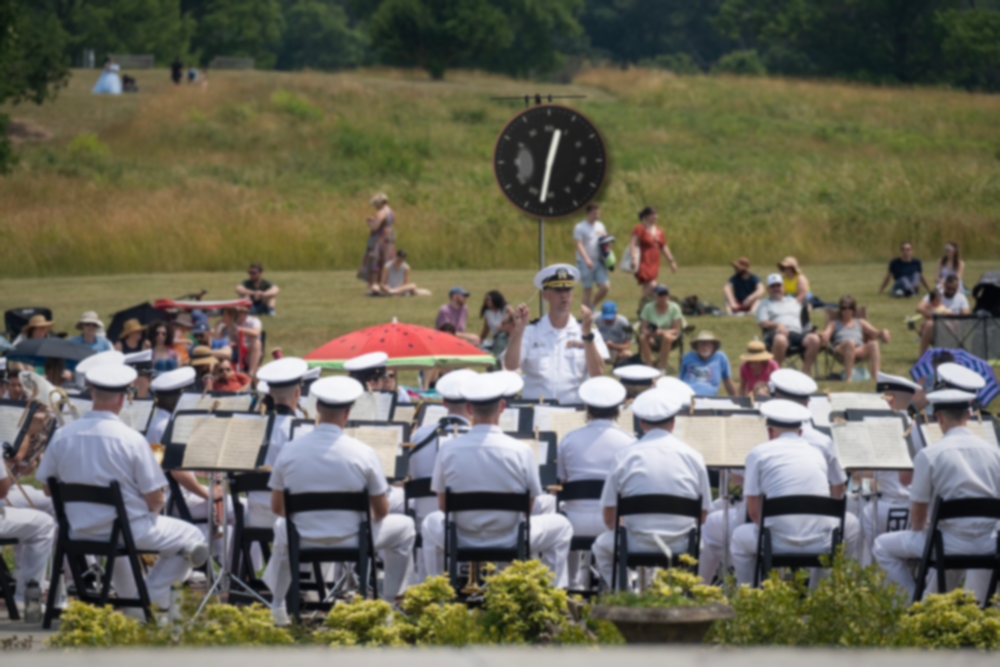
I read 12,32
